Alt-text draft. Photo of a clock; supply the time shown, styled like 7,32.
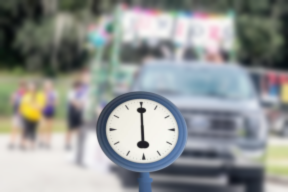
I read 6,00
